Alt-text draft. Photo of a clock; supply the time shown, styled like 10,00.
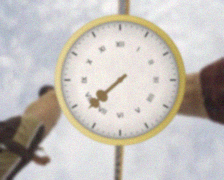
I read 7,38
